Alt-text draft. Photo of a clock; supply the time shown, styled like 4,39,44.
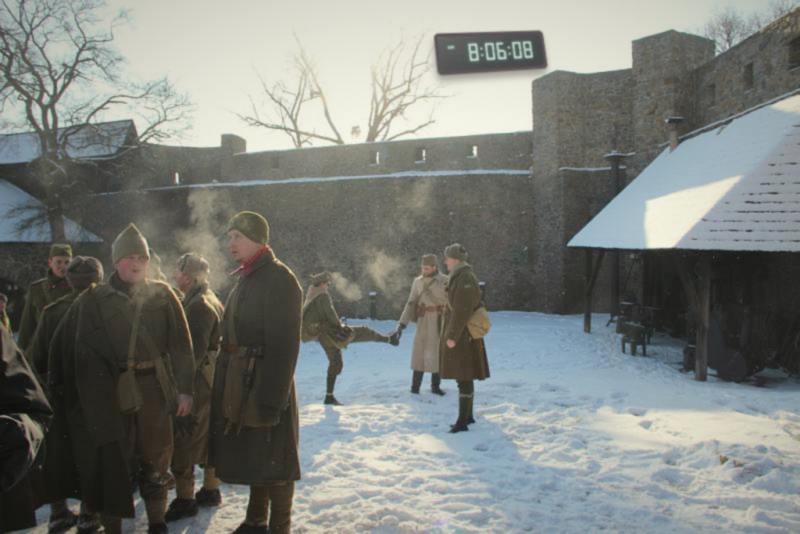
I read 8,06,08
